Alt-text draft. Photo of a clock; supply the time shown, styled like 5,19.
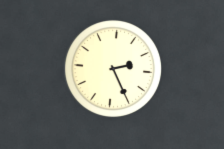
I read 2,25
